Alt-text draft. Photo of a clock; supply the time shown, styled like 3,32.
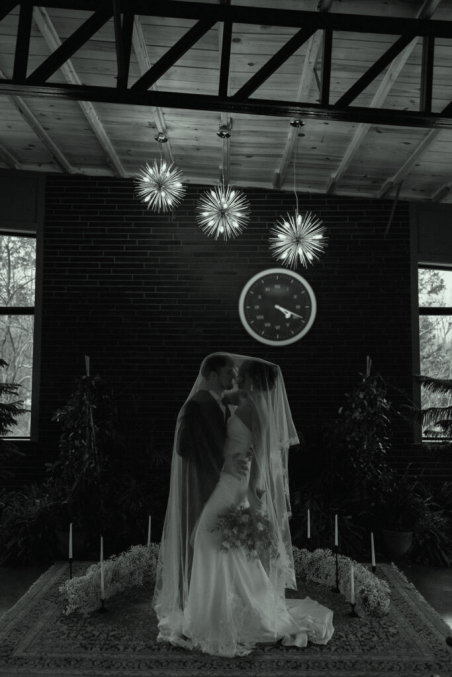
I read 4,19
